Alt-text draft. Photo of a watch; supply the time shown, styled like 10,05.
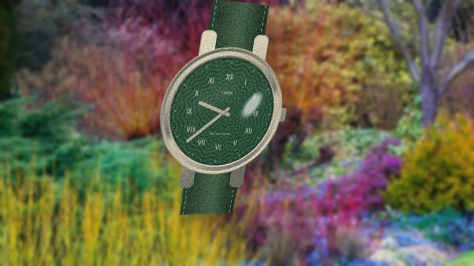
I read 9,38
